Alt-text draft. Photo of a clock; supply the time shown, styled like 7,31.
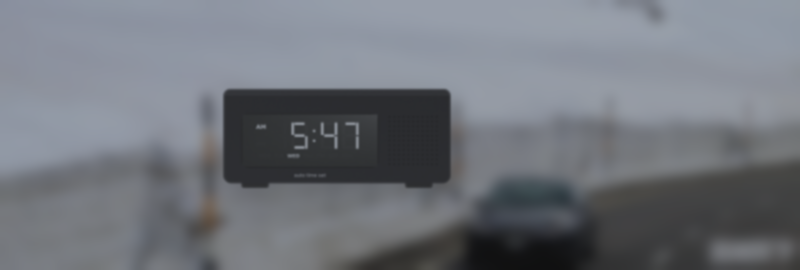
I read 5,47
